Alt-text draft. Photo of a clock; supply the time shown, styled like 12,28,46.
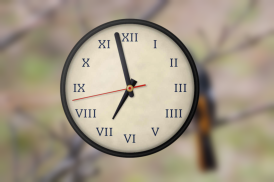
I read 6,57,43
